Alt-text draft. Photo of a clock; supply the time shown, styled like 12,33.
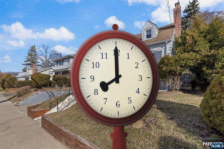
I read 8,00
